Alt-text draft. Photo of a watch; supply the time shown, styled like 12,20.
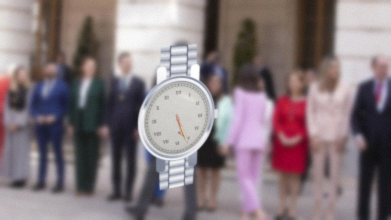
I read 5,26
